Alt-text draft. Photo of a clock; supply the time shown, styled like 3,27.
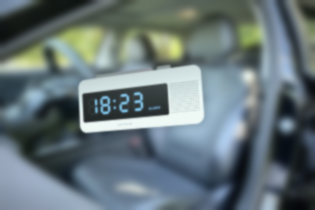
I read 18,23
